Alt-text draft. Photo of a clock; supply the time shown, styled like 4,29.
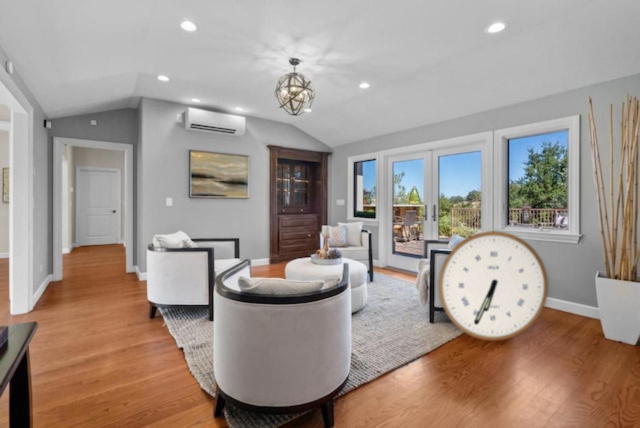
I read 6,34
